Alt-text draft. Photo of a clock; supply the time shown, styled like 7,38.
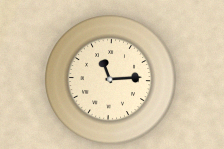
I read 11,14
